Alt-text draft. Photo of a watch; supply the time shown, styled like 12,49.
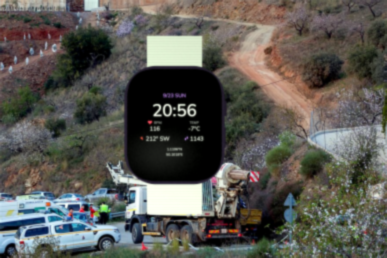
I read 20,56
